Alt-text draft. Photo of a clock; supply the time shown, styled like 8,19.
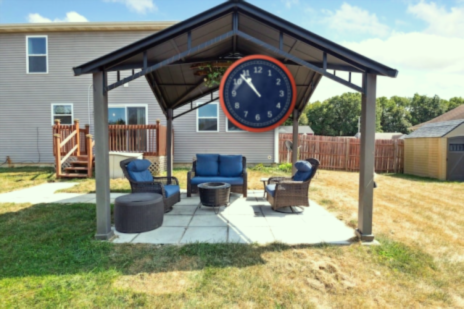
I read 10,53
